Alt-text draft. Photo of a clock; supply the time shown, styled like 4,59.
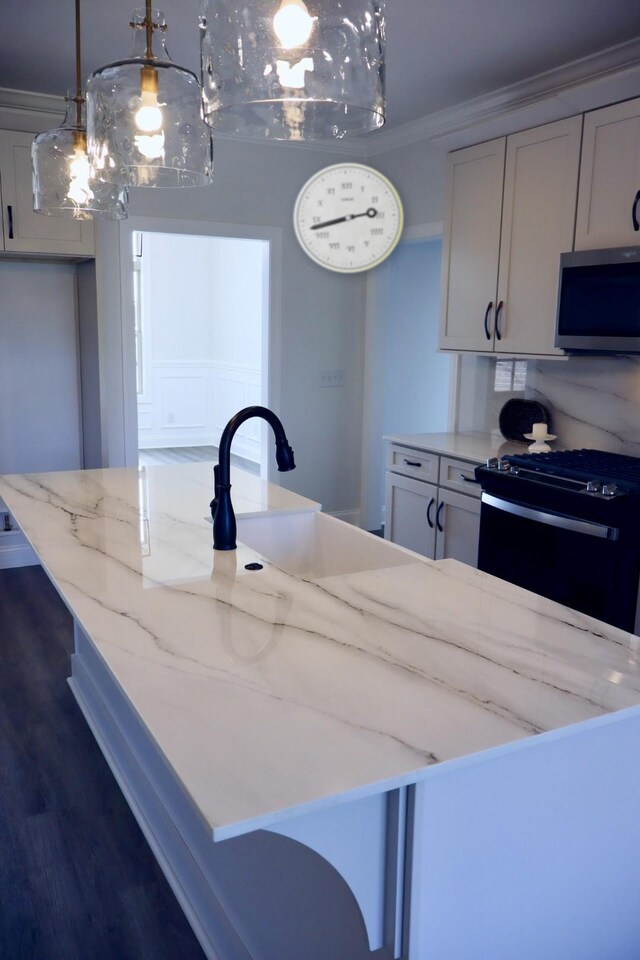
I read 2,43
